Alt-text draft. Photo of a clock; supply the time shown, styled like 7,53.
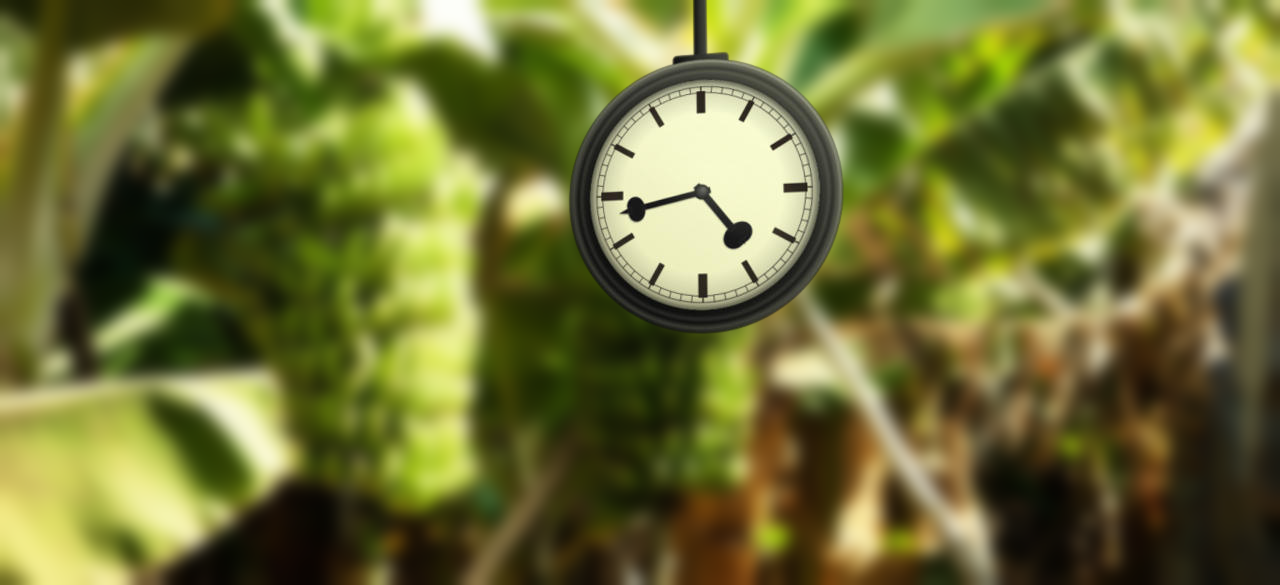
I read 4,43
